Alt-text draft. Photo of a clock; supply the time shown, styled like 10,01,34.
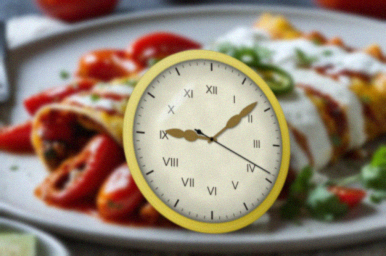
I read 9,08,19
